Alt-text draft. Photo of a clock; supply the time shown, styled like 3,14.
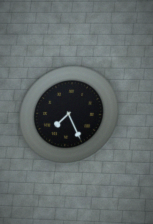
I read 7,25
